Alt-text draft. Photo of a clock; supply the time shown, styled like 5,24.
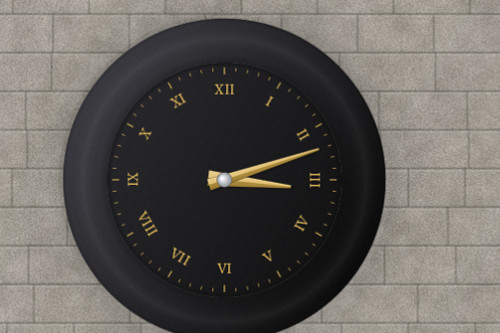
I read 3,12
